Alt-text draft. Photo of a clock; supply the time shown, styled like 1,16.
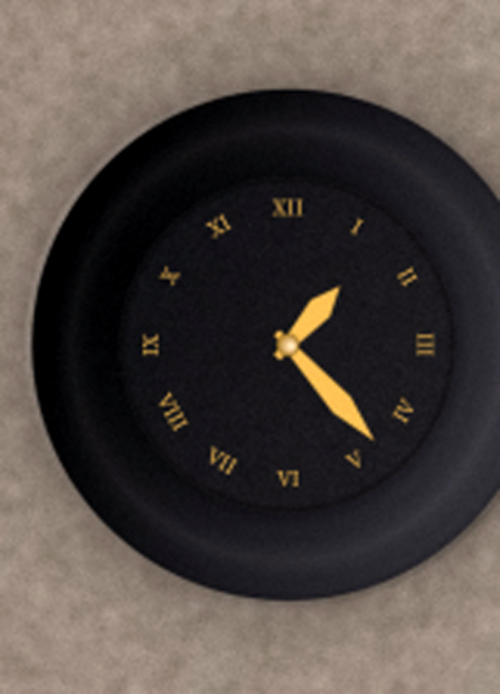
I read 1,23
